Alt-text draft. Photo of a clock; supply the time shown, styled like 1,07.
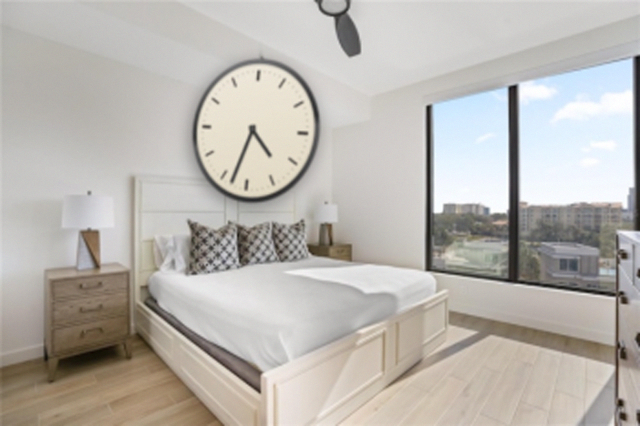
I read 4,33
